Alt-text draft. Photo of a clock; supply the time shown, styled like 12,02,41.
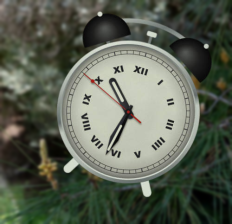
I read 10,31,49
